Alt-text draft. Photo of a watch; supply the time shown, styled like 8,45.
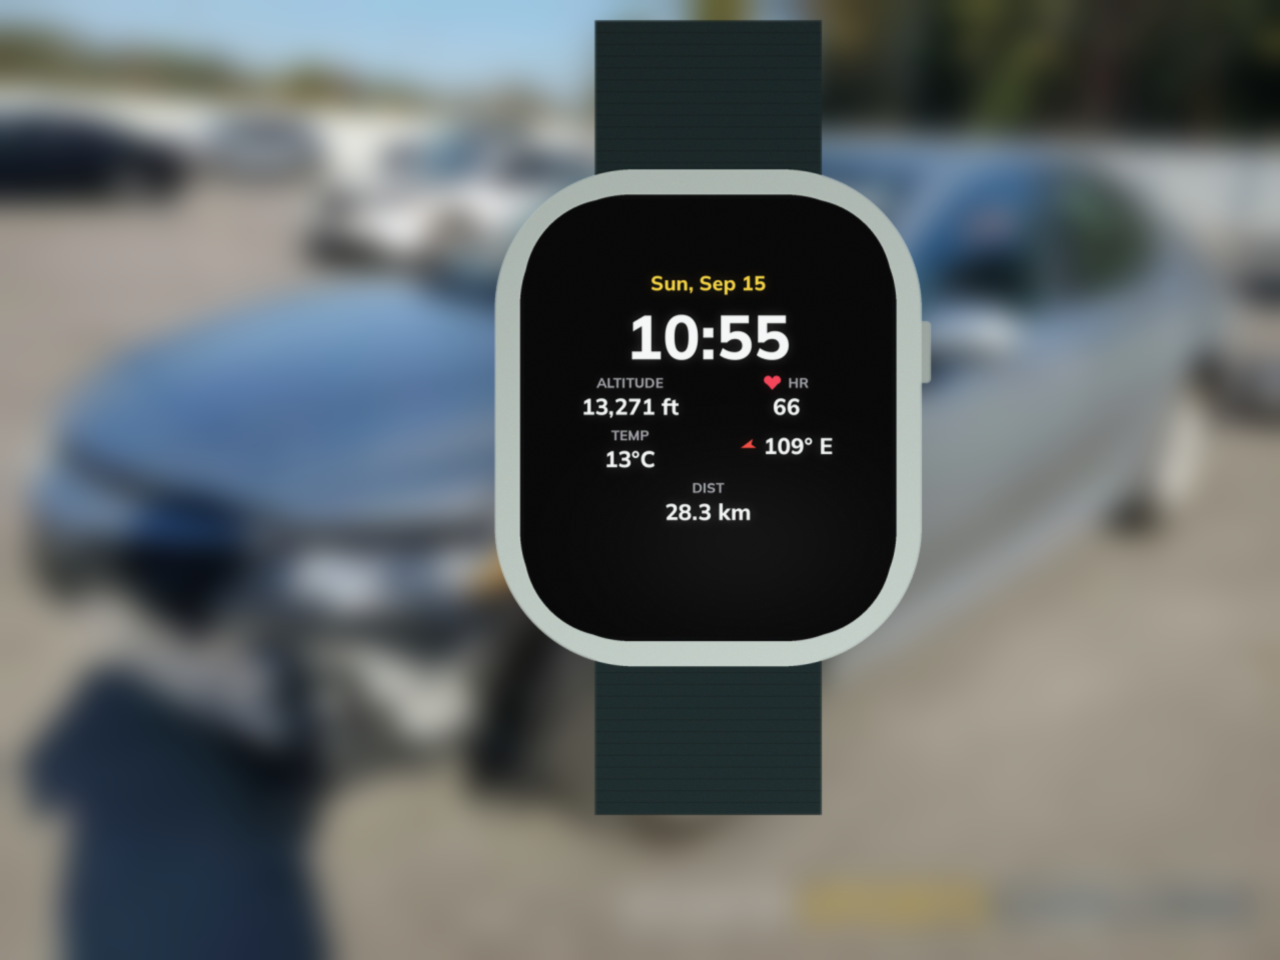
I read 10,55
